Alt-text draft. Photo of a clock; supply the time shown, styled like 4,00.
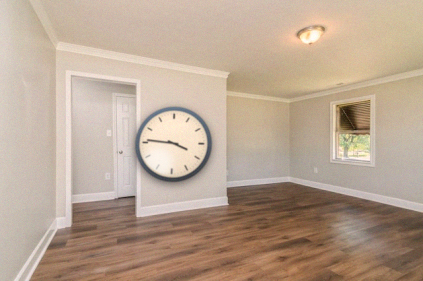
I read 3,46
